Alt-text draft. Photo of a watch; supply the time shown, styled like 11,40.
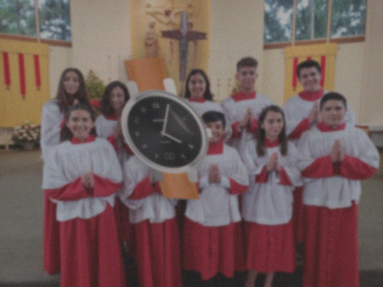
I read 4,04
